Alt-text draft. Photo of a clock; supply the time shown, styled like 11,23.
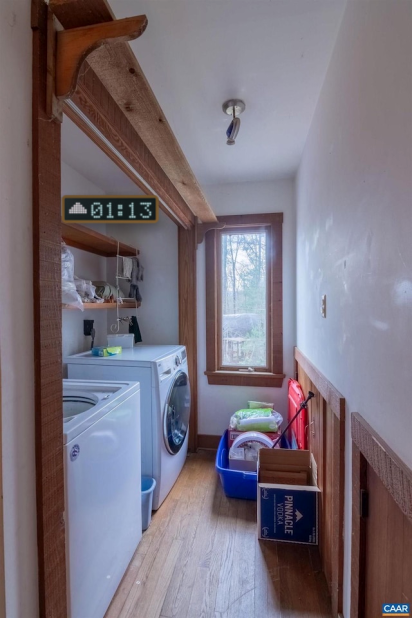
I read 1,13
